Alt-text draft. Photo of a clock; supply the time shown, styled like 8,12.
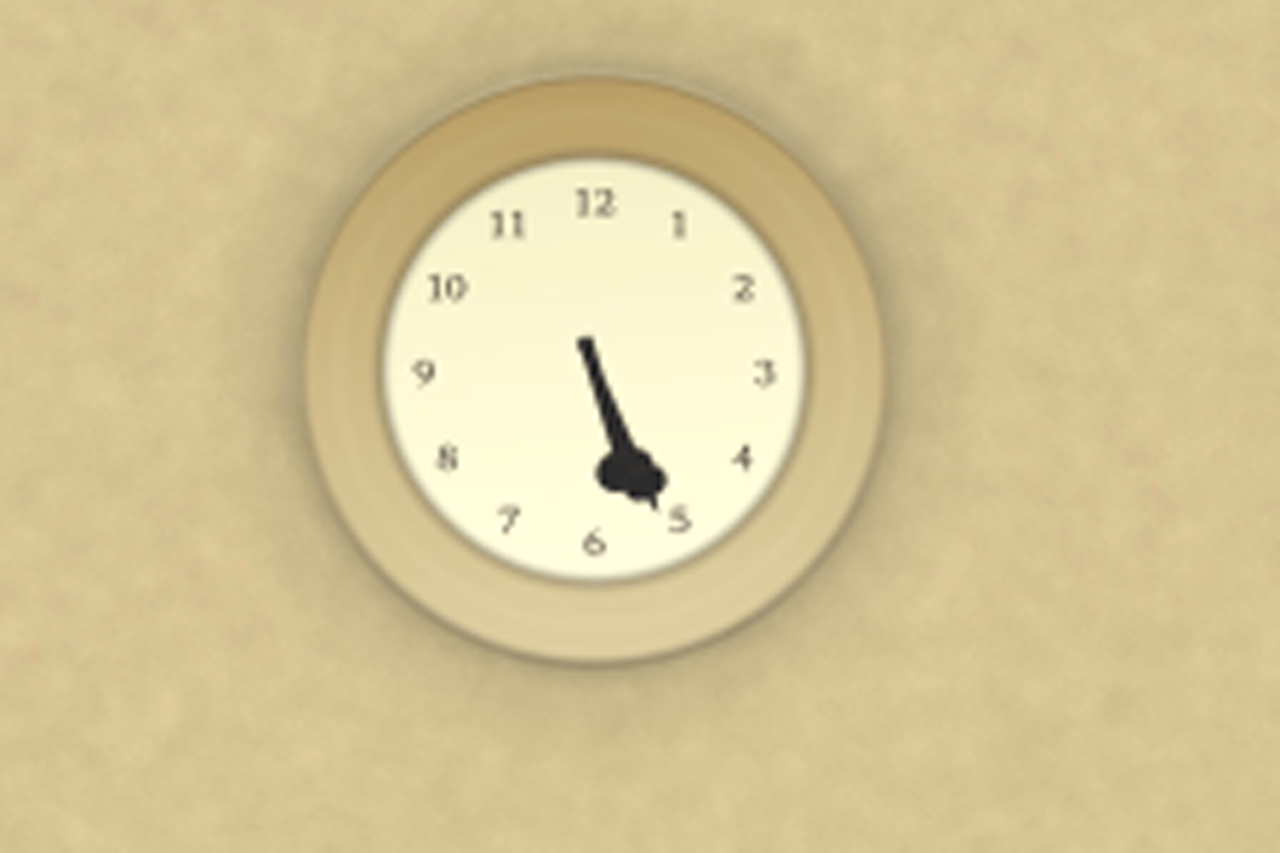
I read 5,26
